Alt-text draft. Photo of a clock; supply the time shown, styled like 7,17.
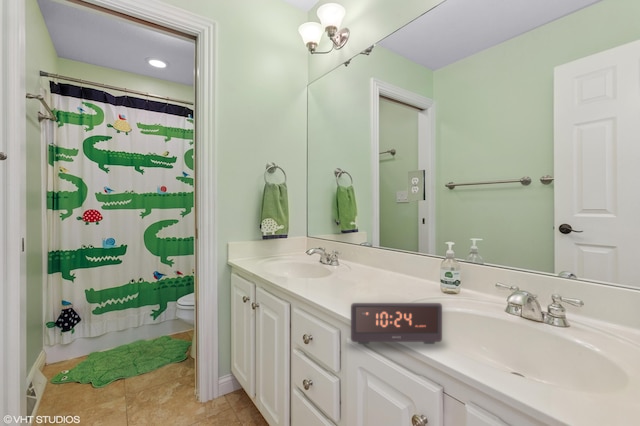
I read 10,24
